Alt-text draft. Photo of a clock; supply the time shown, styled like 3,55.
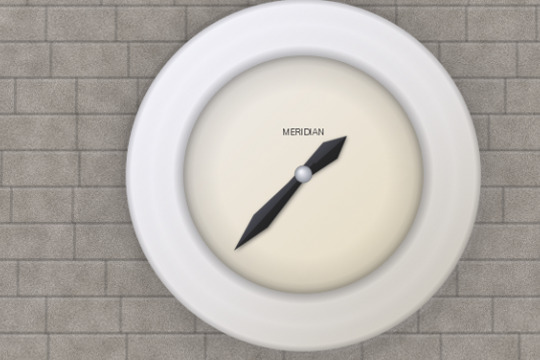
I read 1,37
